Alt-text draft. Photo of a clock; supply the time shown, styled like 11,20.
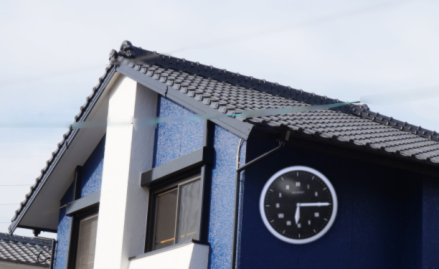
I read 6,15
